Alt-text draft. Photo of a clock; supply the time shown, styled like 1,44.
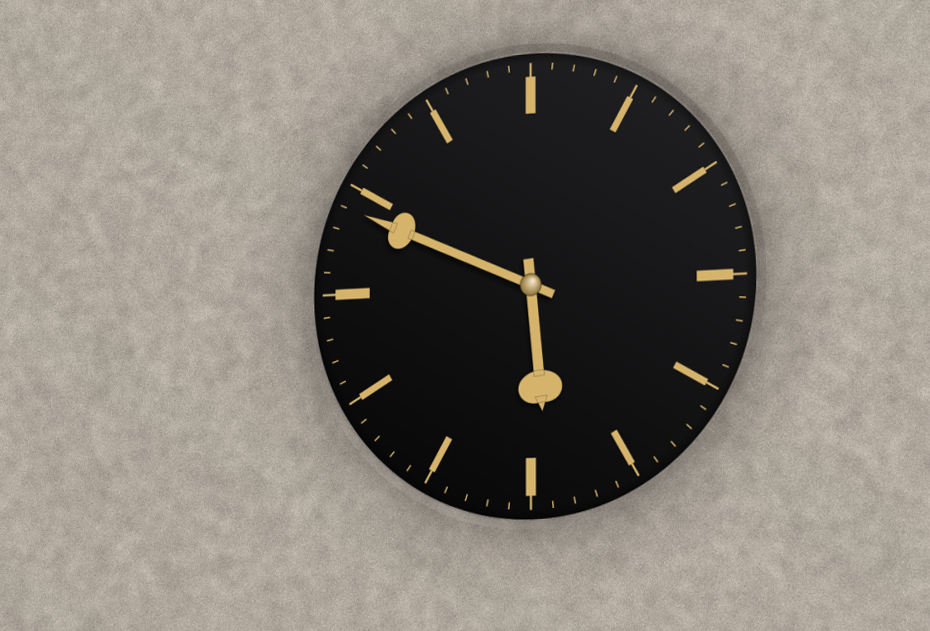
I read 5,49
